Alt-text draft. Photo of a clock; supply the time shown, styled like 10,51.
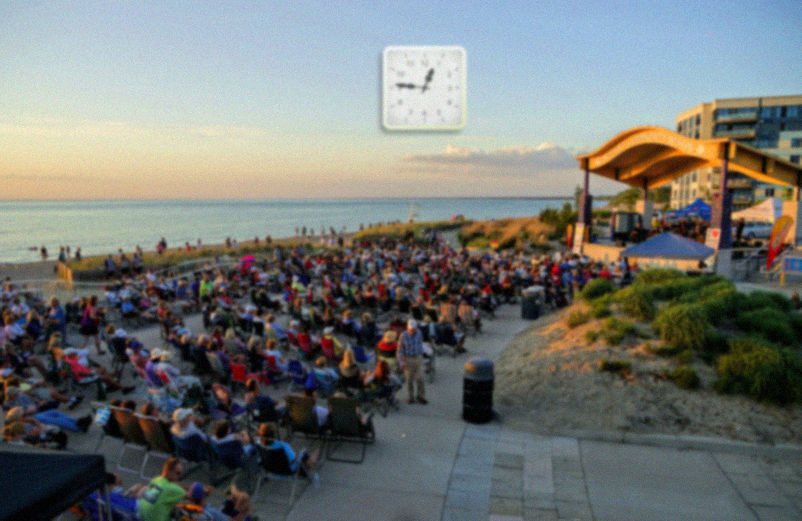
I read 12,46
